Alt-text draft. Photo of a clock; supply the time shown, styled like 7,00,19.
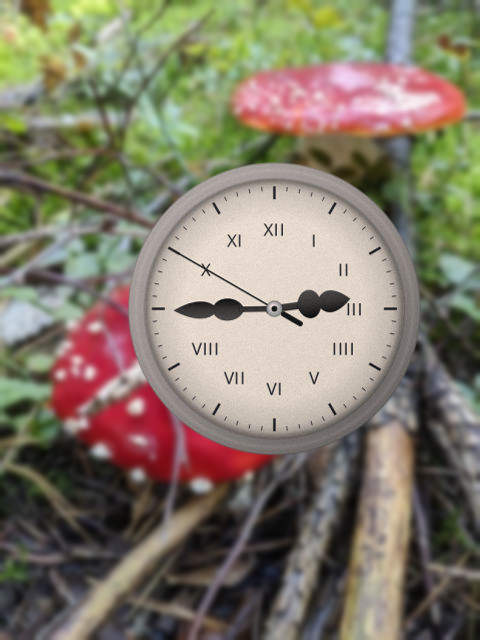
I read 2,44,50
